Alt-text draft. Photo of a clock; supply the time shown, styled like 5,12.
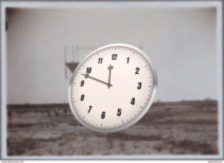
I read 11,48
